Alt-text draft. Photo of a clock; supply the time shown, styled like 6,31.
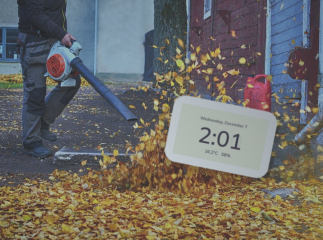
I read 2,01
